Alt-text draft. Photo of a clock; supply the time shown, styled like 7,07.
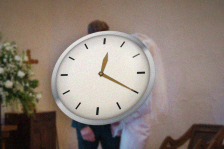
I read 12,20
